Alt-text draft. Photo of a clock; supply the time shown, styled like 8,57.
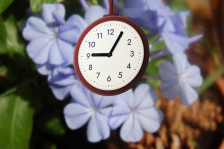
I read 9,05
